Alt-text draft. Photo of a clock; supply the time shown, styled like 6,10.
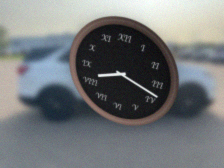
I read 8,18
